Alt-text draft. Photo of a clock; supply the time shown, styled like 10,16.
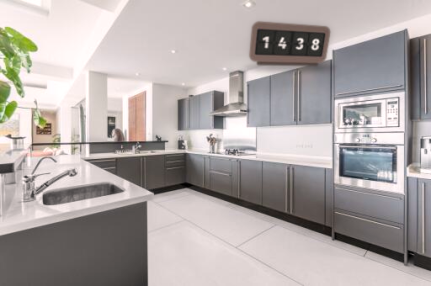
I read 14,38
